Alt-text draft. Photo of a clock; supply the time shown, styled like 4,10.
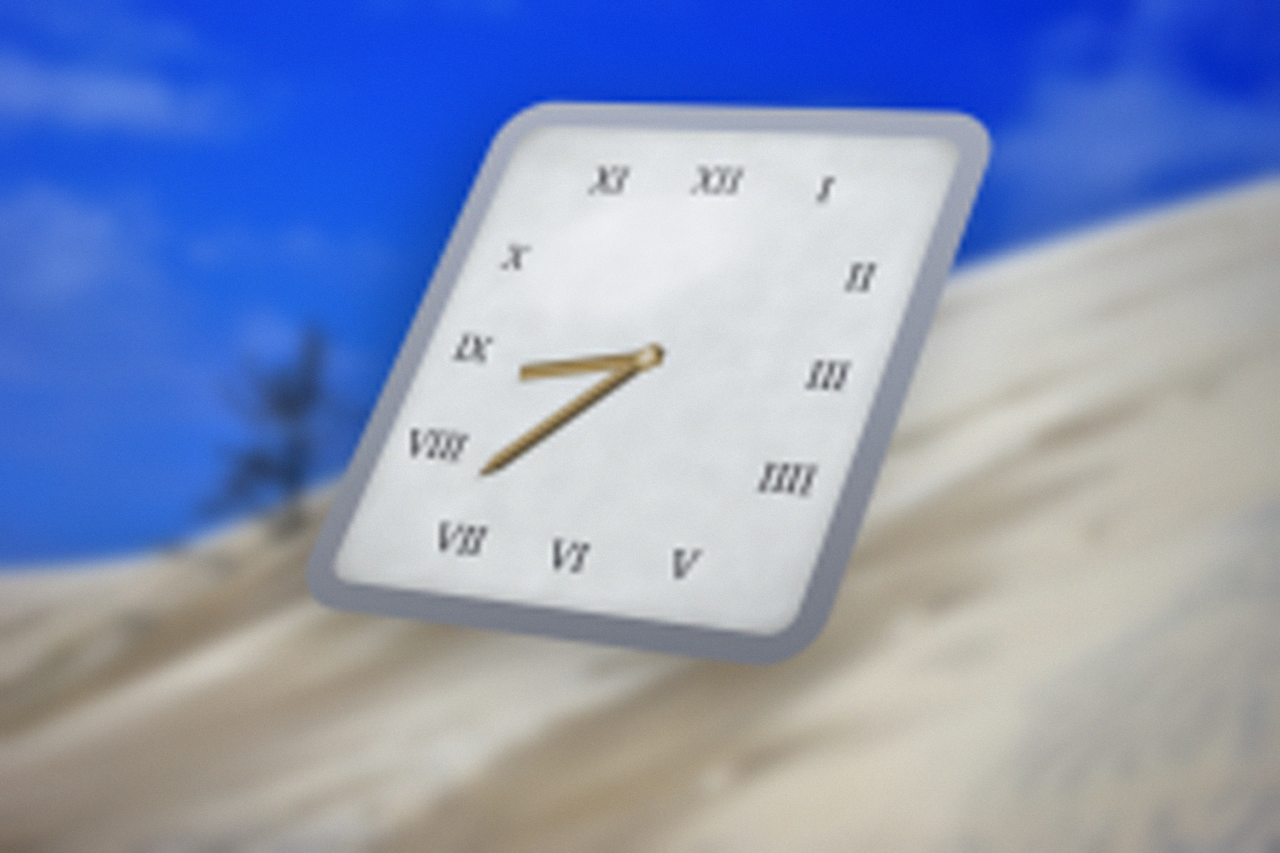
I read 8,37
